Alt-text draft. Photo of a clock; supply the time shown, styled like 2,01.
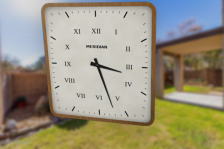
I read 3,27
